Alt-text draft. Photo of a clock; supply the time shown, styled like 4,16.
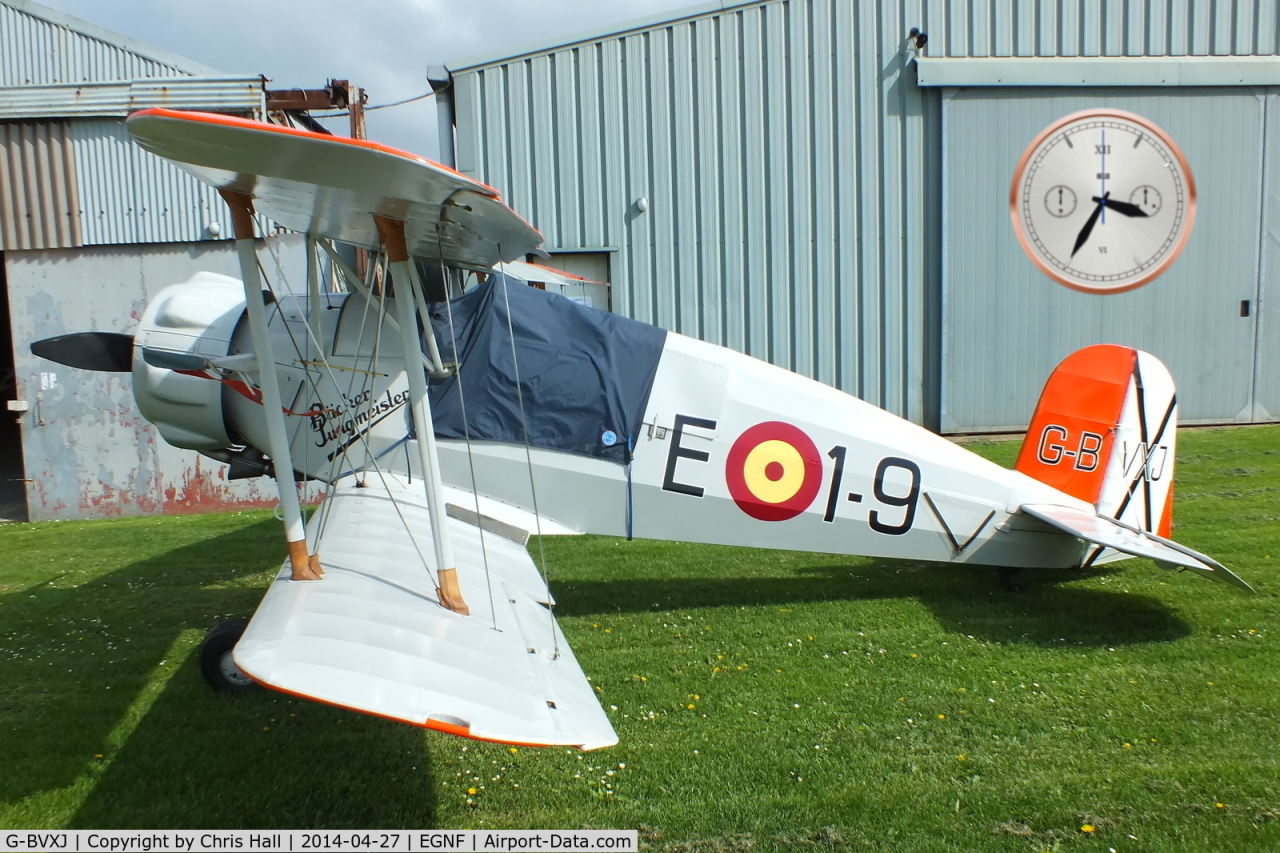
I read 3,35
